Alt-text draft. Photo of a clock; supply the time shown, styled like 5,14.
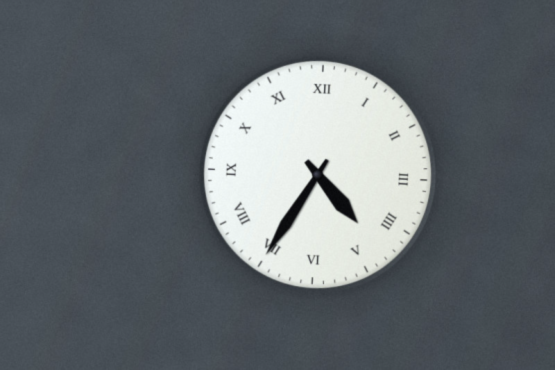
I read 4,35
